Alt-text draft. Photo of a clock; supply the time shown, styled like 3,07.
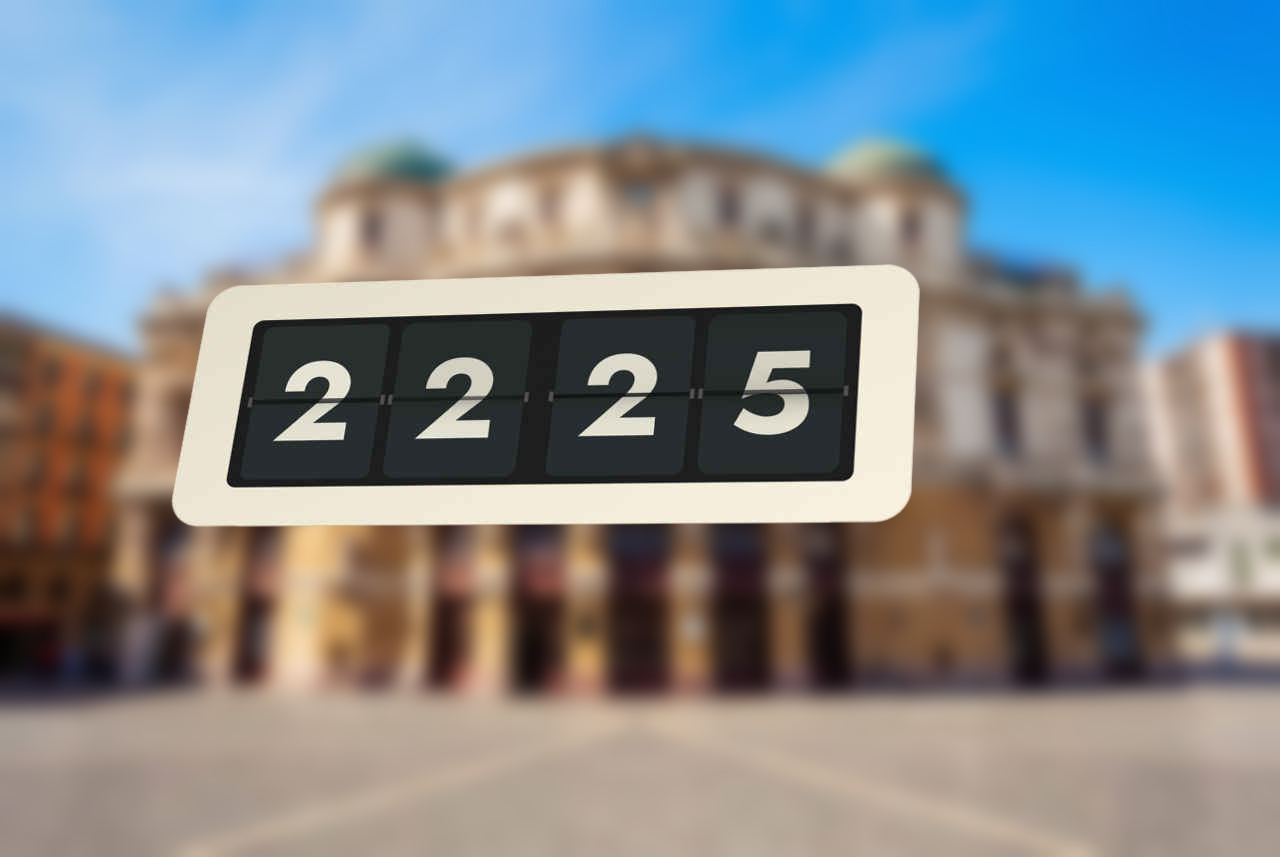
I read 22,25
